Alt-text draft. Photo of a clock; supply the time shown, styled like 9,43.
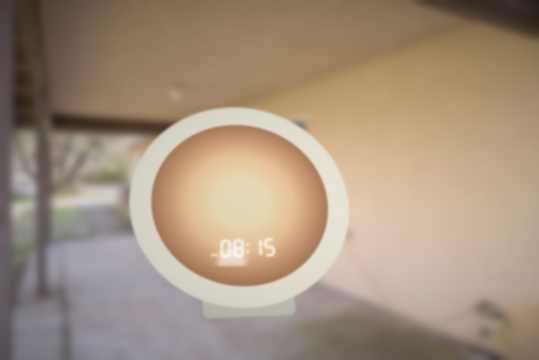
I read 8,15
